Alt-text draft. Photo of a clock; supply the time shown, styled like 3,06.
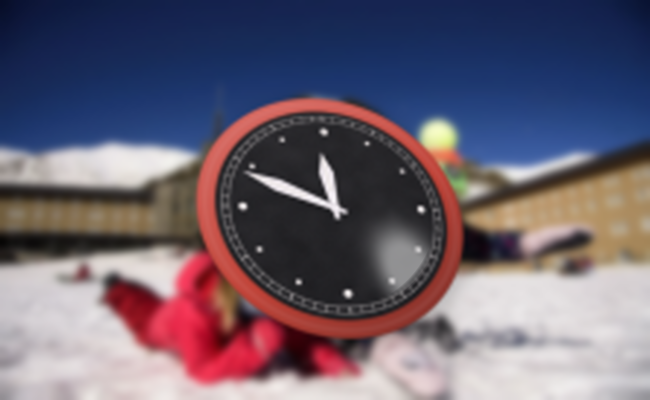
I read 11,49
